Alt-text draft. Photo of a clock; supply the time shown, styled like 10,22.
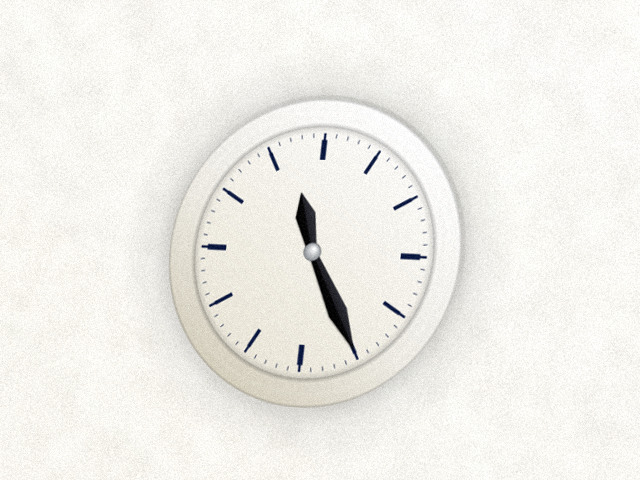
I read 11,25
